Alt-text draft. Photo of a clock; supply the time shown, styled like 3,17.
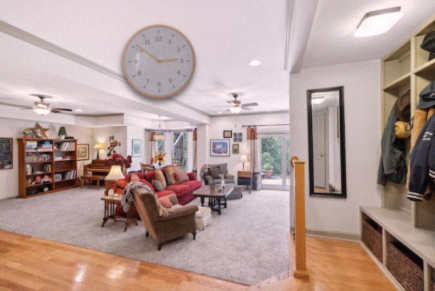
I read 2,51
